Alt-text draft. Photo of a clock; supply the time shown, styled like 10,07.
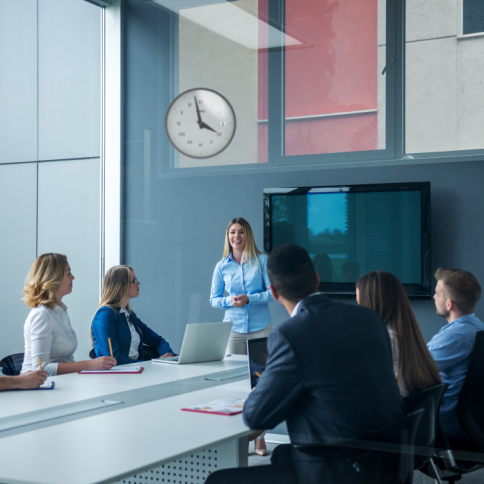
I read 3,58
